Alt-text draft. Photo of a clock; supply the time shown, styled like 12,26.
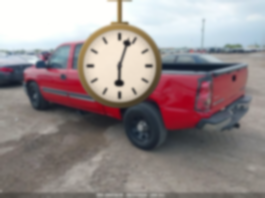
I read 6,03
